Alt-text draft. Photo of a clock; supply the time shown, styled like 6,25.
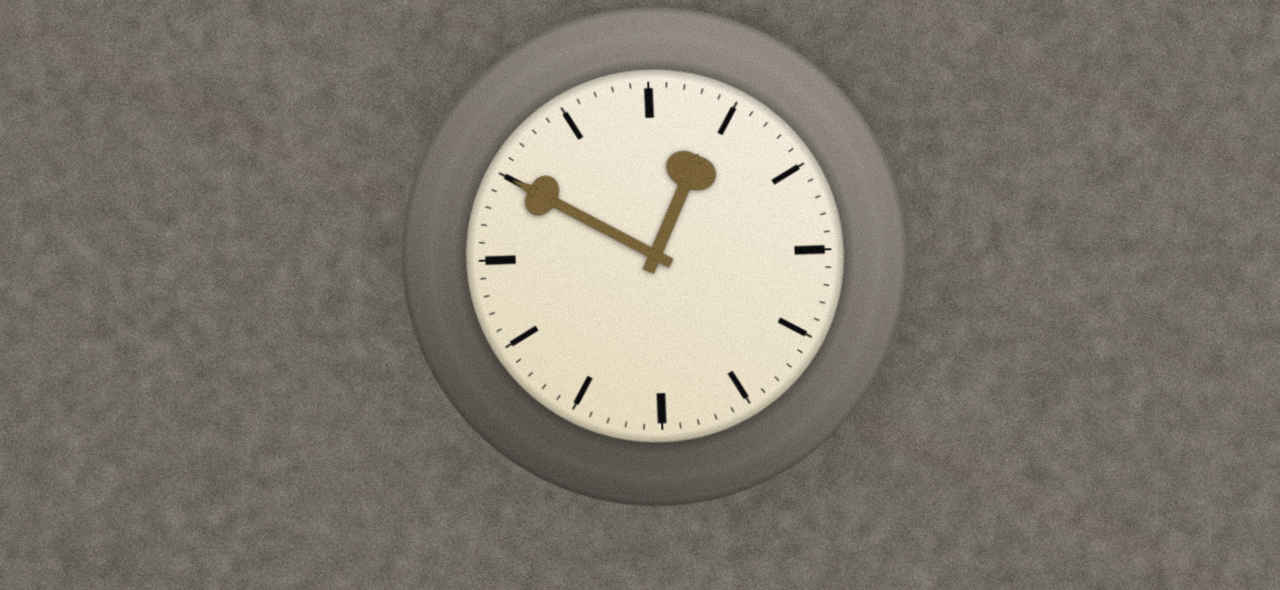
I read 12,50
